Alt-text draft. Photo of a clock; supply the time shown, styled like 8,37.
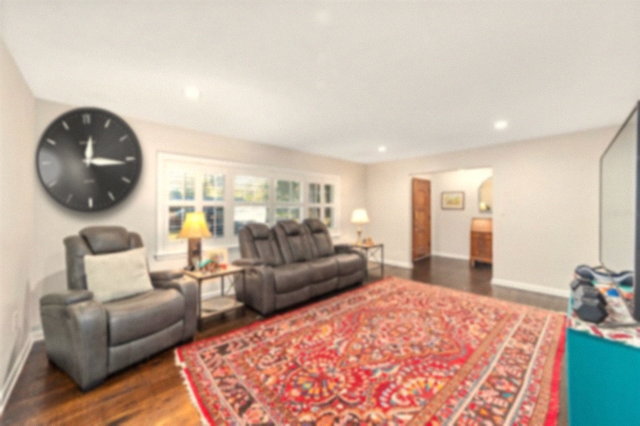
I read 12,16
